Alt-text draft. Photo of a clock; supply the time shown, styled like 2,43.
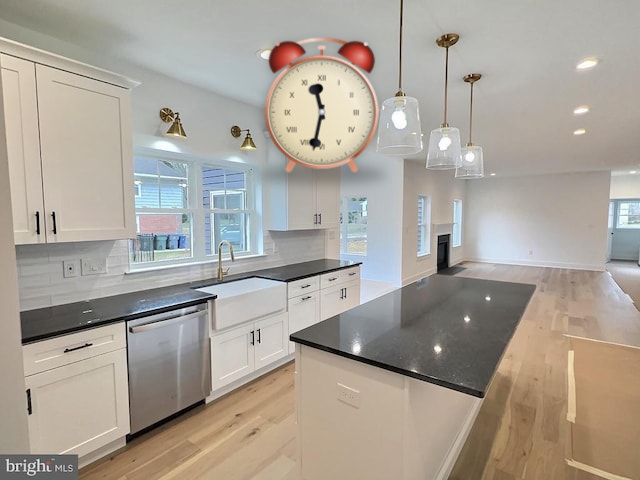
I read 11,32
